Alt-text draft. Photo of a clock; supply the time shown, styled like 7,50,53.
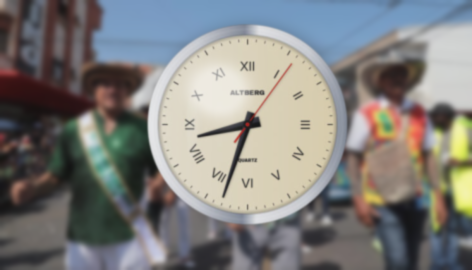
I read 8,33,06
